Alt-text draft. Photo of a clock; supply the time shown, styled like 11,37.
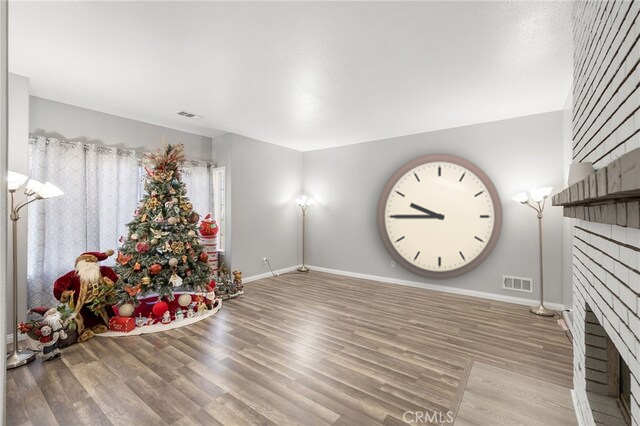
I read 9,45
